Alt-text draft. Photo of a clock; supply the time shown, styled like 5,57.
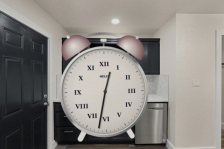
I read 12,32
